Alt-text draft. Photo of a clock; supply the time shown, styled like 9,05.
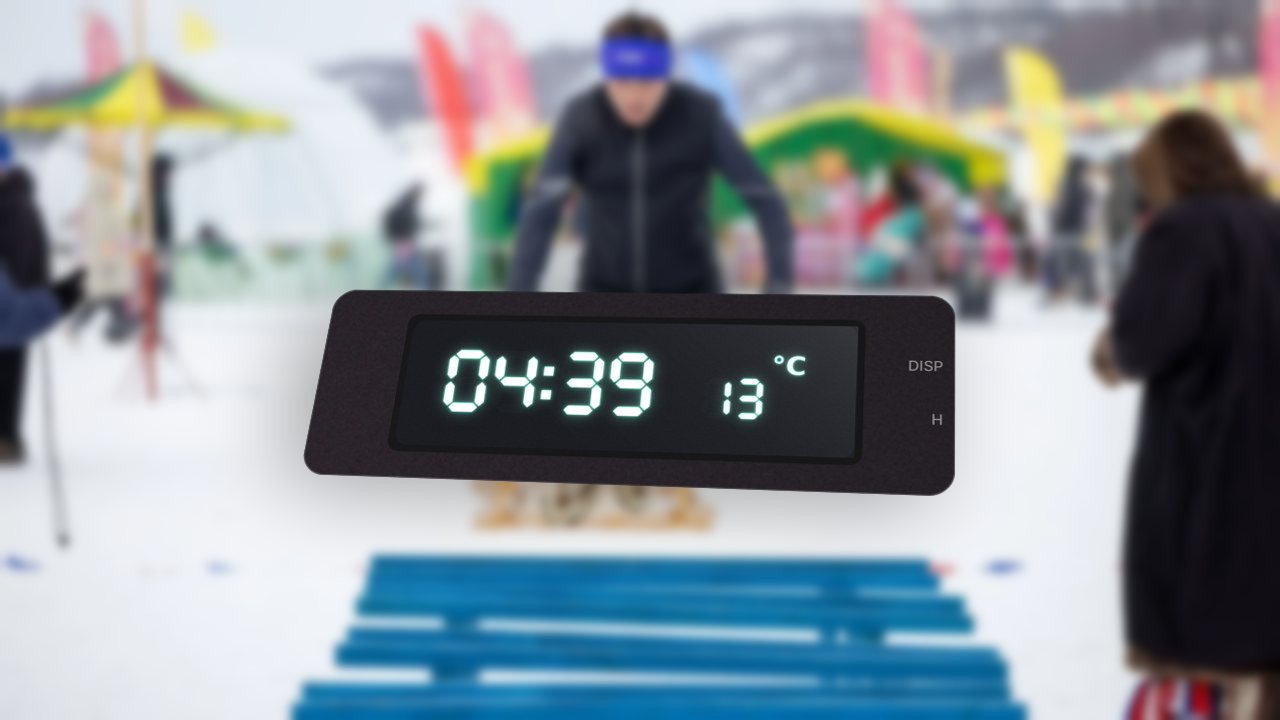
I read 4,39
